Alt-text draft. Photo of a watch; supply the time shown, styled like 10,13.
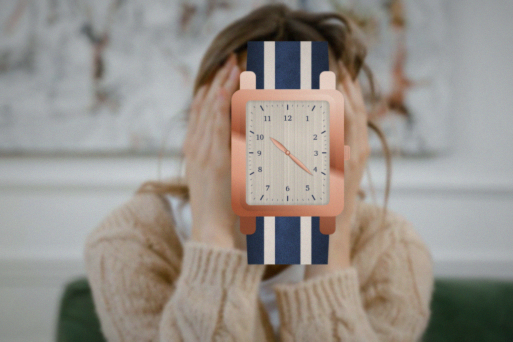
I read 10,22
